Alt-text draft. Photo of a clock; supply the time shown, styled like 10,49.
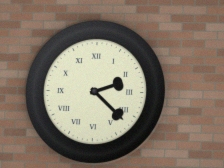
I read 2,22
